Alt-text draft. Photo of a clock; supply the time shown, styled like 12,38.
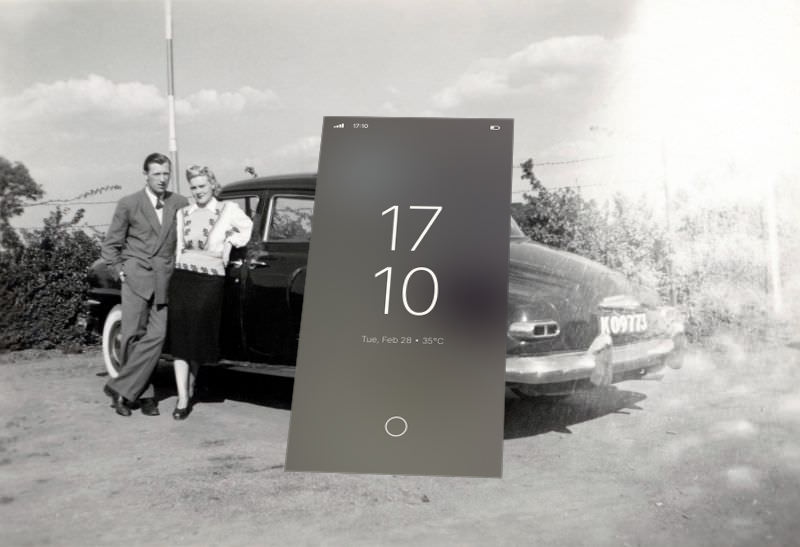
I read 17,10
